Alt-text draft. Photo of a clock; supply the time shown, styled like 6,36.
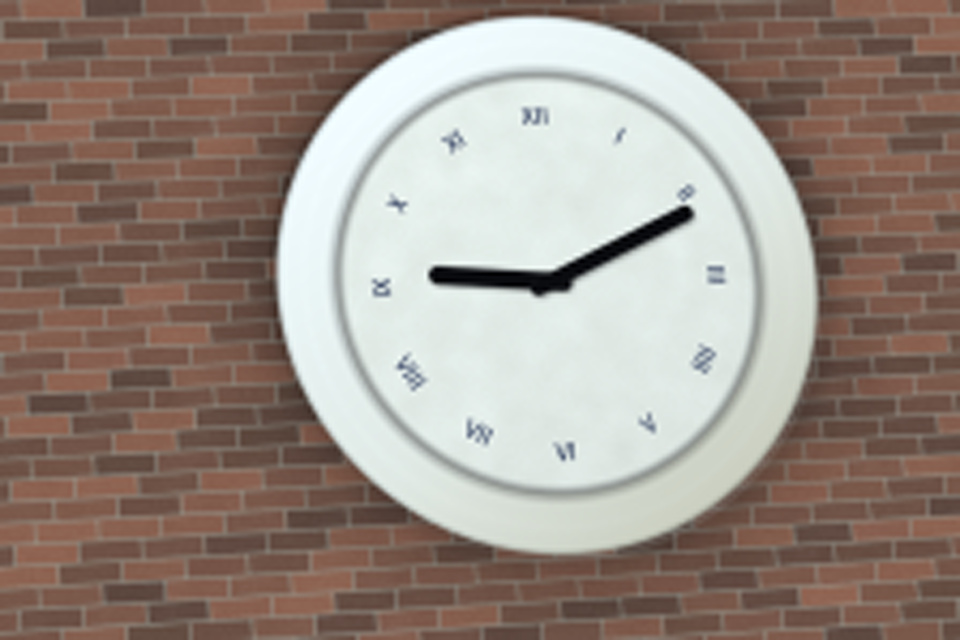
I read 9,11
